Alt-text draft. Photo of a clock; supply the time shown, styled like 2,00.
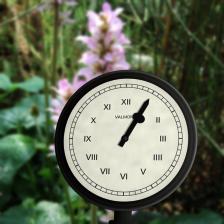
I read 1,05
